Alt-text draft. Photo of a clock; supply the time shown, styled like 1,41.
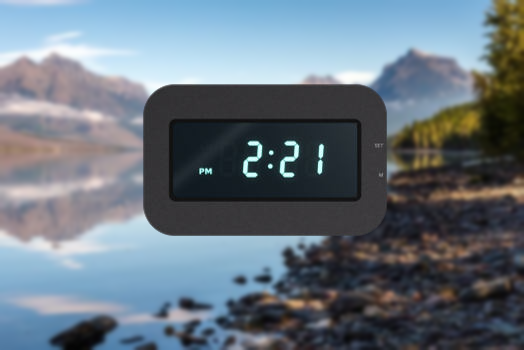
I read 2,21
